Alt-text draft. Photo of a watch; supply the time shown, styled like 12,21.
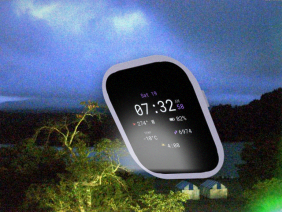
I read 7,32
